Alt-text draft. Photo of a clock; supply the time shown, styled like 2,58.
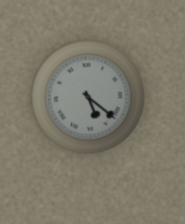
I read 5,22
